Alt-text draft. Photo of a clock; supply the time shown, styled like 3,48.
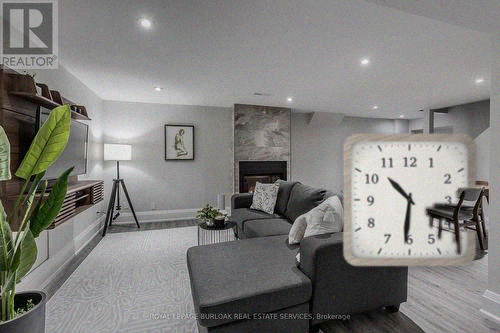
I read 10,31
